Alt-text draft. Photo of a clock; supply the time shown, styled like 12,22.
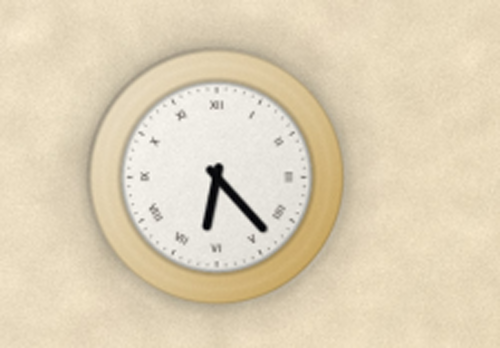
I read 6,23
